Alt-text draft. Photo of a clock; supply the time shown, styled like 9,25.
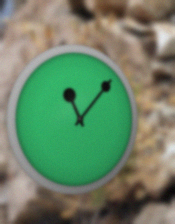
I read 11,07
